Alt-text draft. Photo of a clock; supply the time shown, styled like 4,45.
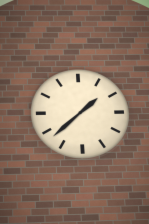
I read 1,38
